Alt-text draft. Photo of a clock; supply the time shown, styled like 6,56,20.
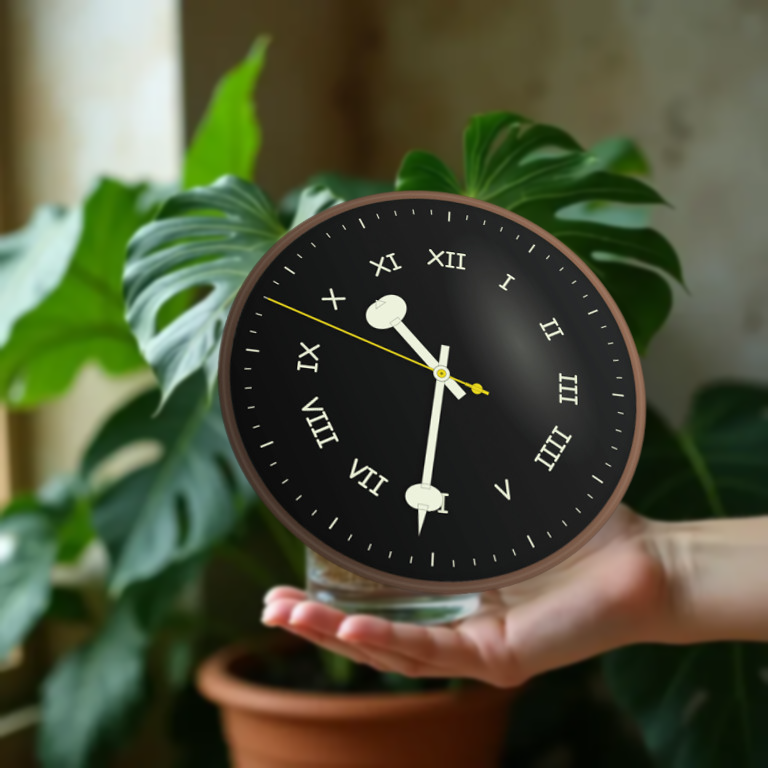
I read 10,30,48
